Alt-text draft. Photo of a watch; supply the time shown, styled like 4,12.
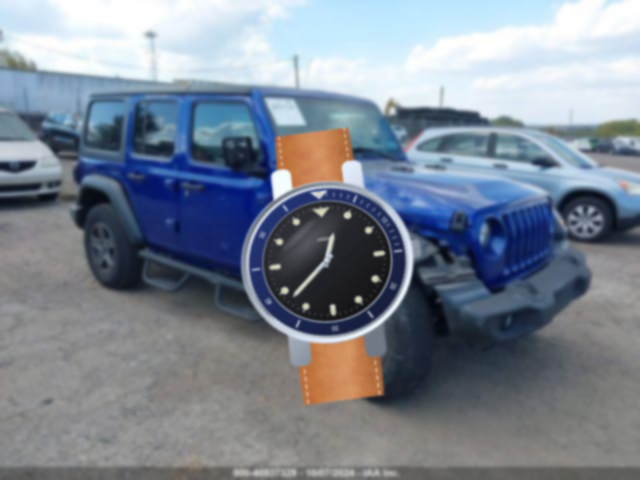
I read 12,38
